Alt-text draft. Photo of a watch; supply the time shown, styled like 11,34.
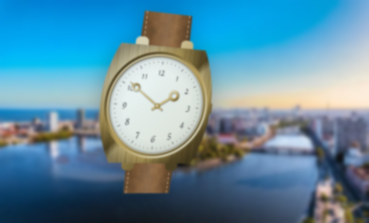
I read 1,51
